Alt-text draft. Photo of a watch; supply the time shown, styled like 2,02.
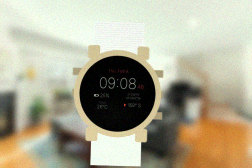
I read 9,08
